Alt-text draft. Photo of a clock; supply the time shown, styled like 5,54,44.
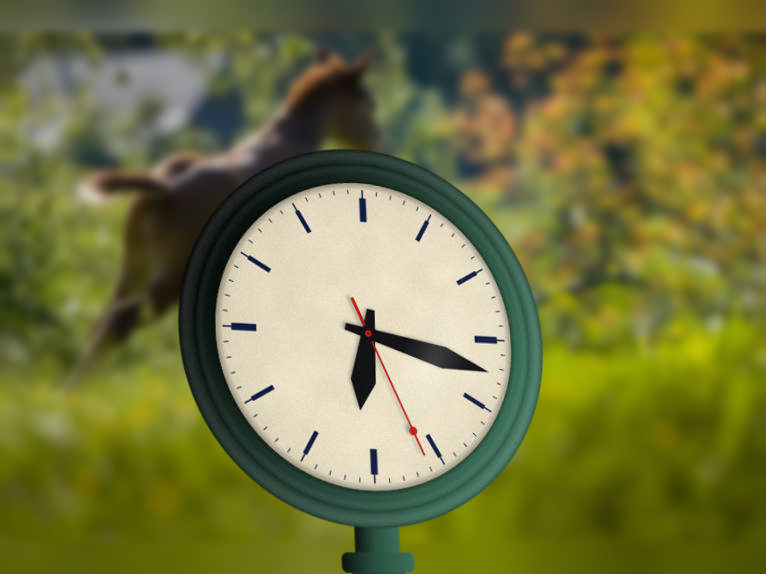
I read 6,17,26
